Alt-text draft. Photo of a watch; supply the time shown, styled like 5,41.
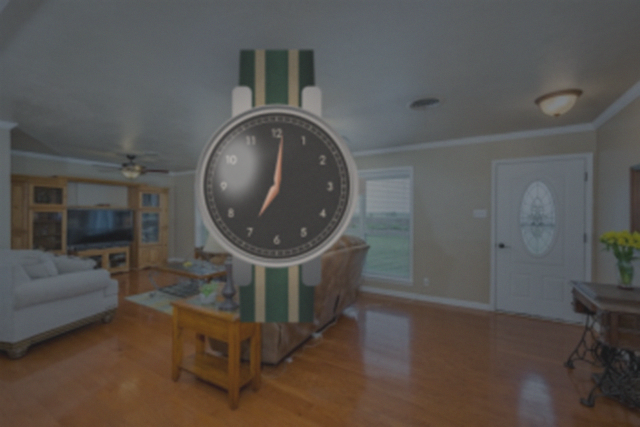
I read 7,01
